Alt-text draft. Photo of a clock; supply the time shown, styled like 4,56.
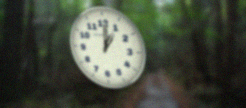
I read 1,01
